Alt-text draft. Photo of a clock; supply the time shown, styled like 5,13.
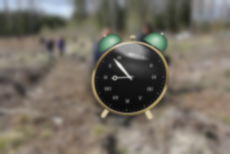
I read 8,53
